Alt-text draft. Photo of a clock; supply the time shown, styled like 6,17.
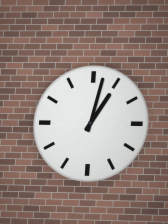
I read 1,02
